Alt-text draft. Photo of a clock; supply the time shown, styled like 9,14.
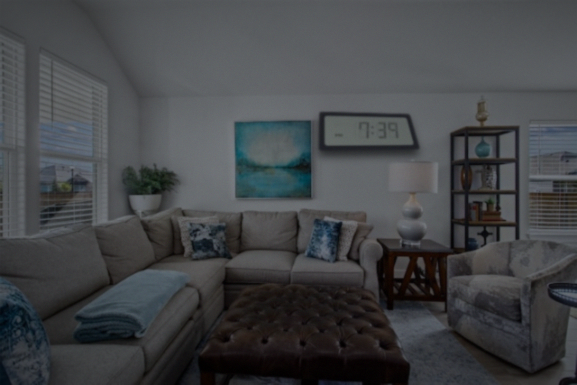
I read 7,39
